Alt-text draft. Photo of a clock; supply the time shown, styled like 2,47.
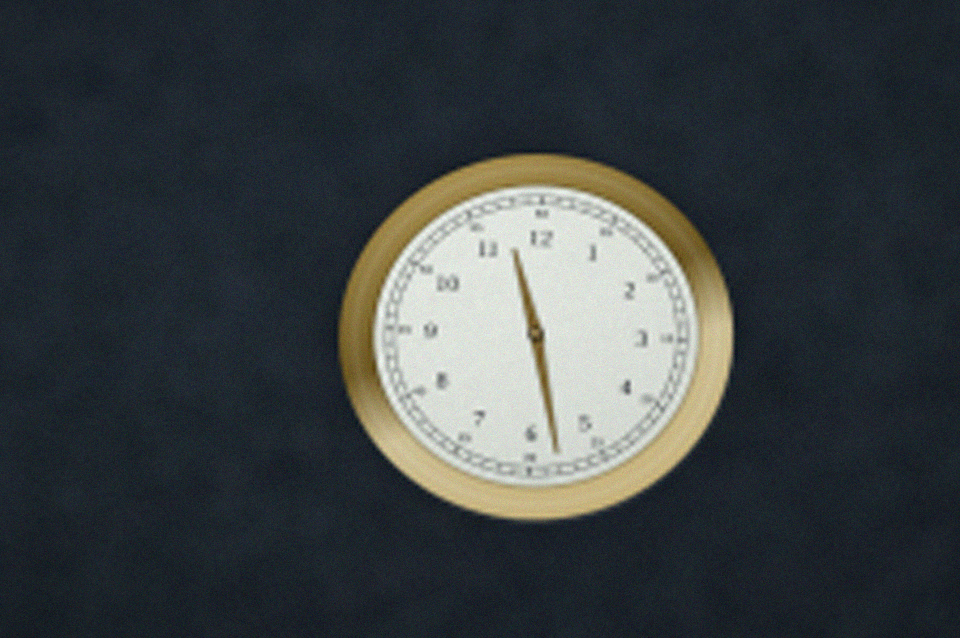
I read 11,28
